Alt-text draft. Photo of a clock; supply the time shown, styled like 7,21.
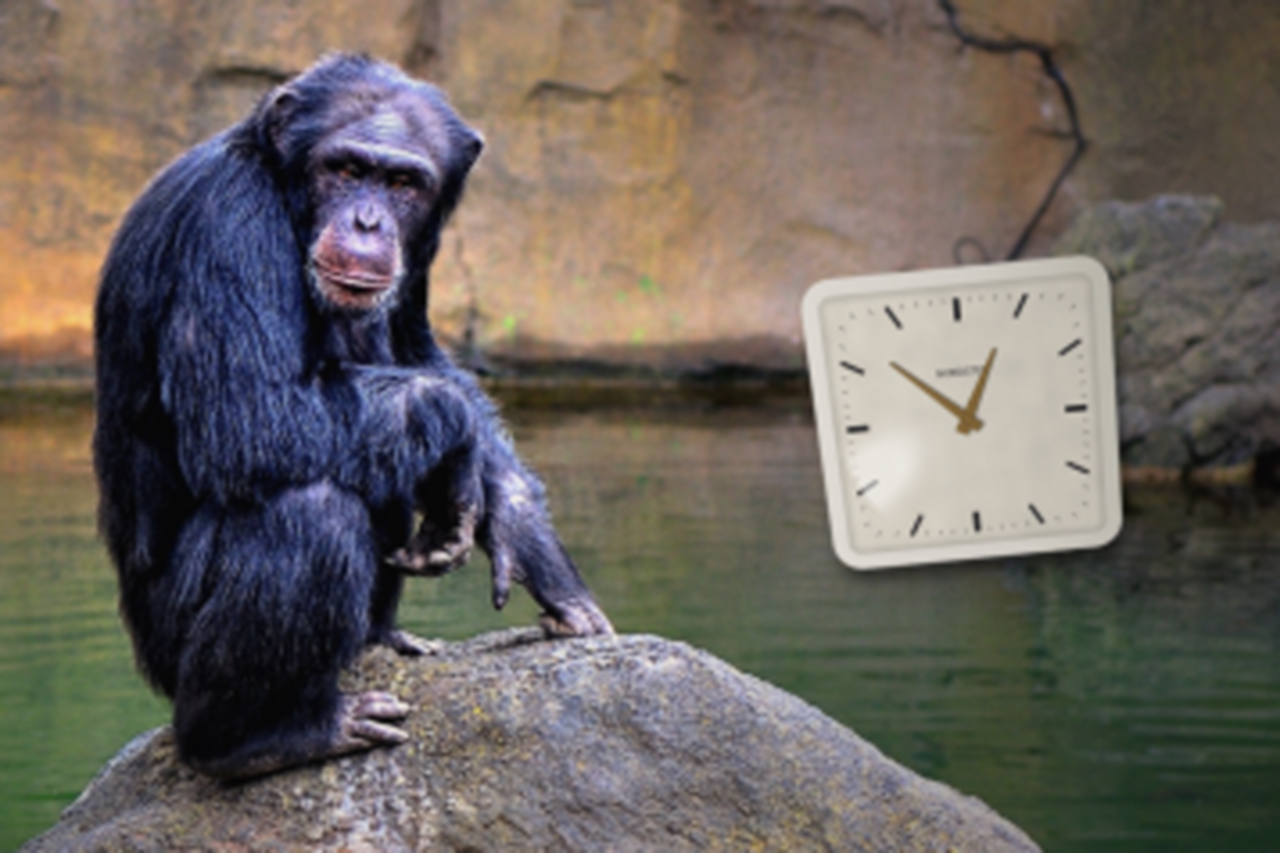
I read 12,52
